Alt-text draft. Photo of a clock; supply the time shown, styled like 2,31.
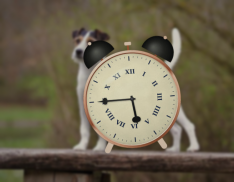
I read 5,45
